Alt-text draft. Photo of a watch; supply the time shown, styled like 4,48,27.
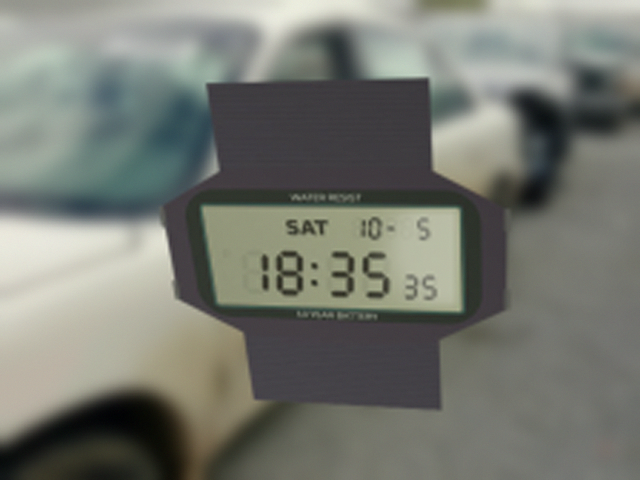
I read 18,35,35
